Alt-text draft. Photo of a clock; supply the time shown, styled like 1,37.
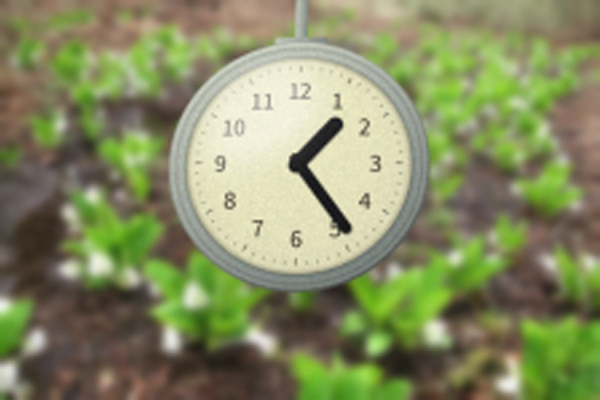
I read 1,24
